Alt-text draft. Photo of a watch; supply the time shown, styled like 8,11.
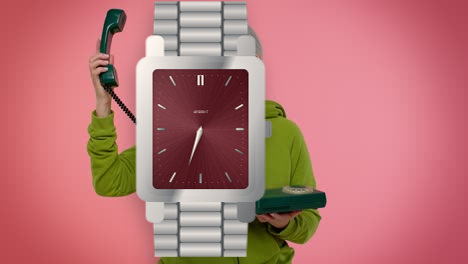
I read 6,33
